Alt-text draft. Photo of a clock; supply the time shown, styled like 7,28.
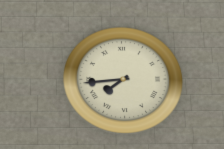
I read 7,44
